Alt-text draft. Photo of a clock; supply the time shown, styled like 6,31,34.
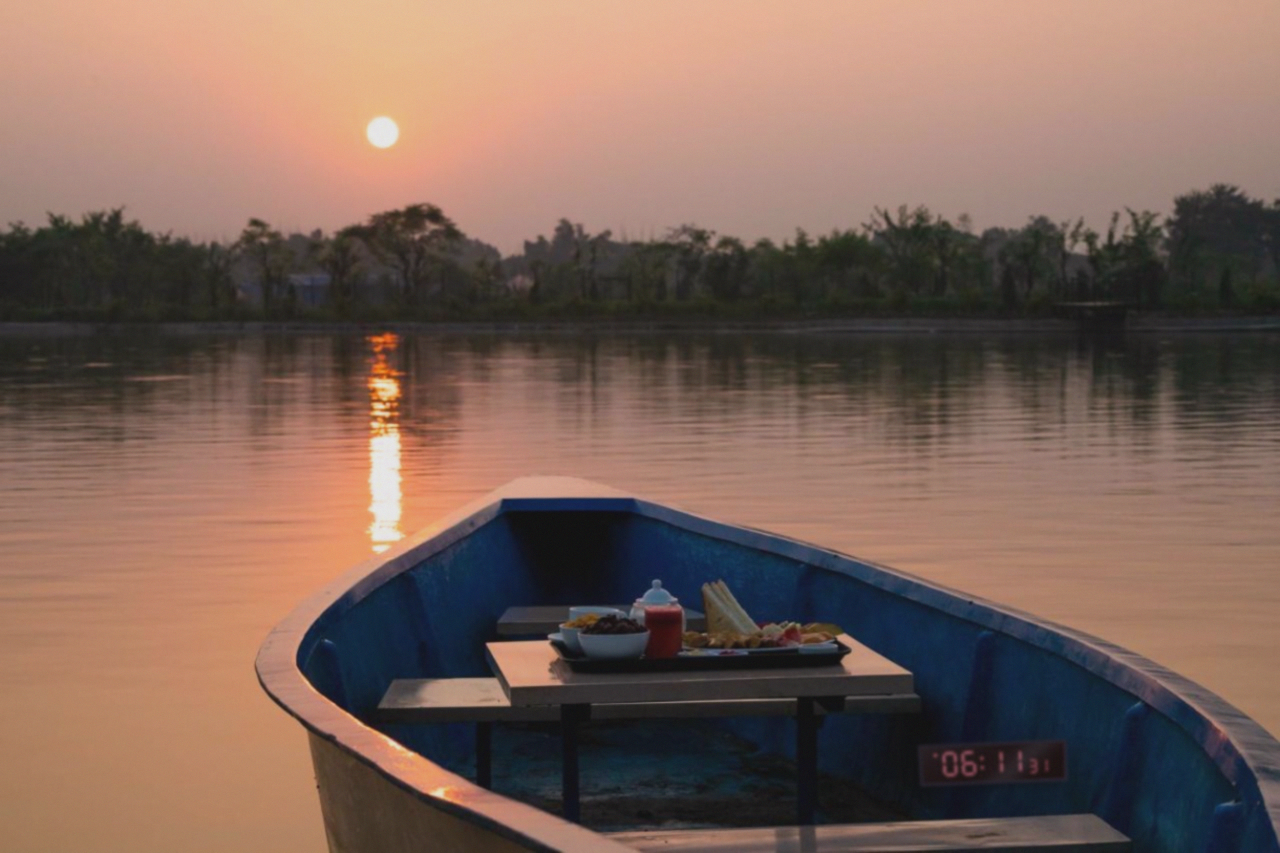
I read 6,11,31
